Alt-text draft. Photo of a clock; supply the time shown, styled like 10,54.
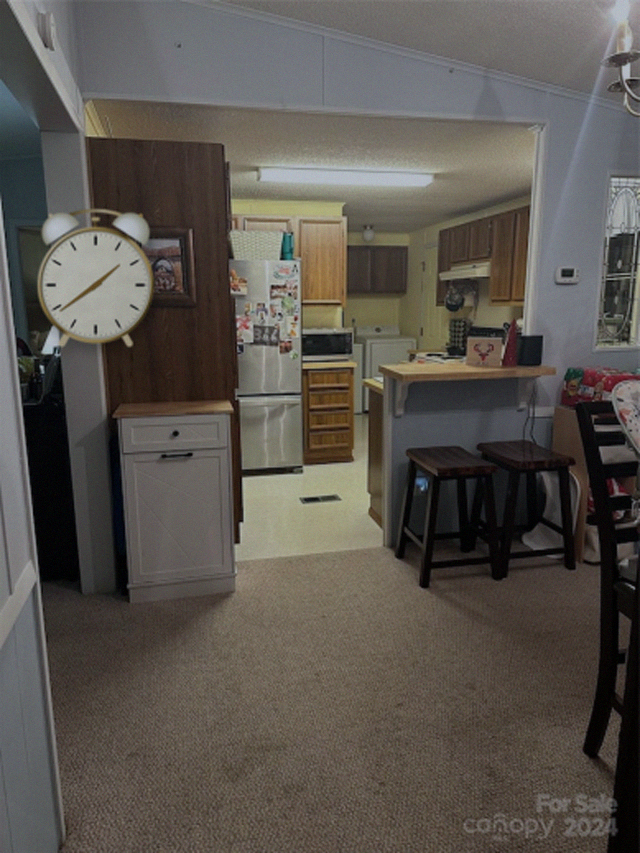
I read 1,39
